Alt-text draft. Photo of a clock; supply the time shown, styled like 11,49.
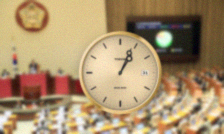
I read 1,04
